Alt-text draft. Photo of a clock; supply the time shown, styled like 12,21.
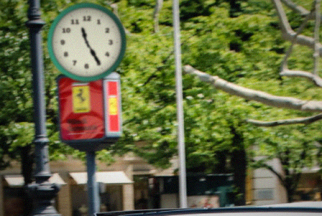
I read 11,25
